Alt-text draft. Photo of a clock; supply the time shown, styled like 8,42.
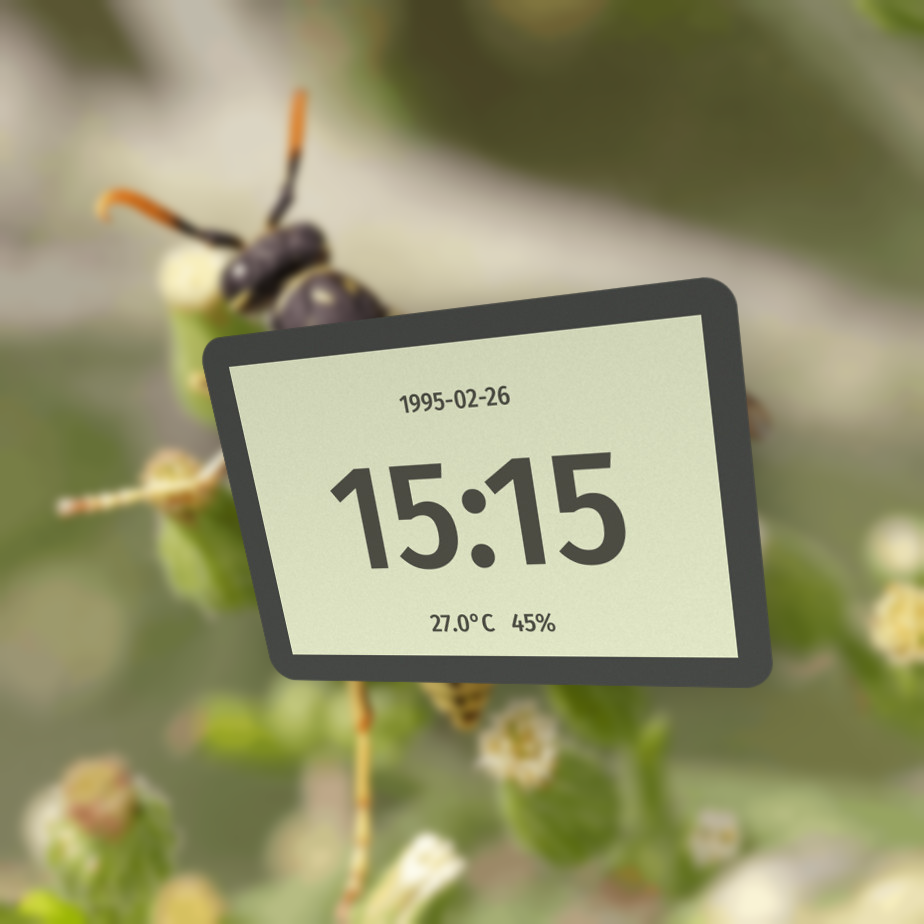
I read 15,15
